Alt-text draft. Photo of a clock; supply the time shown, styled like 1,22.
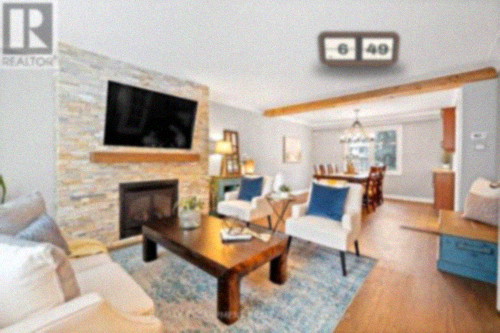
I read 6,49
